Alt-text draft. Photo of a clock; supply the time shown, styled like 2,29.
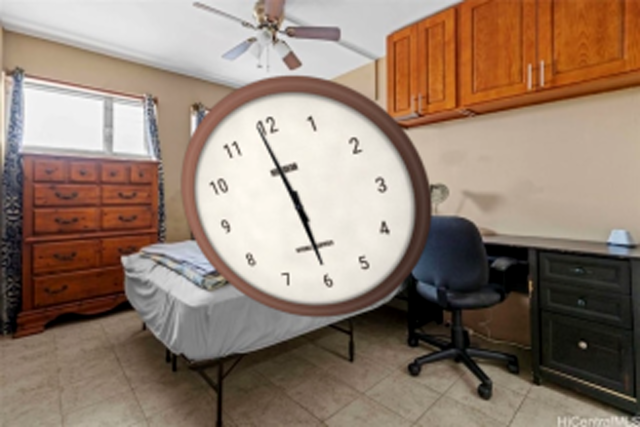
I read 5,59
